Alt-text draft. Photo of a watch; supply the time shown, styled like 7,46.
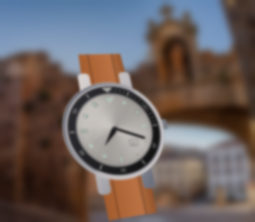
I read 7,19
